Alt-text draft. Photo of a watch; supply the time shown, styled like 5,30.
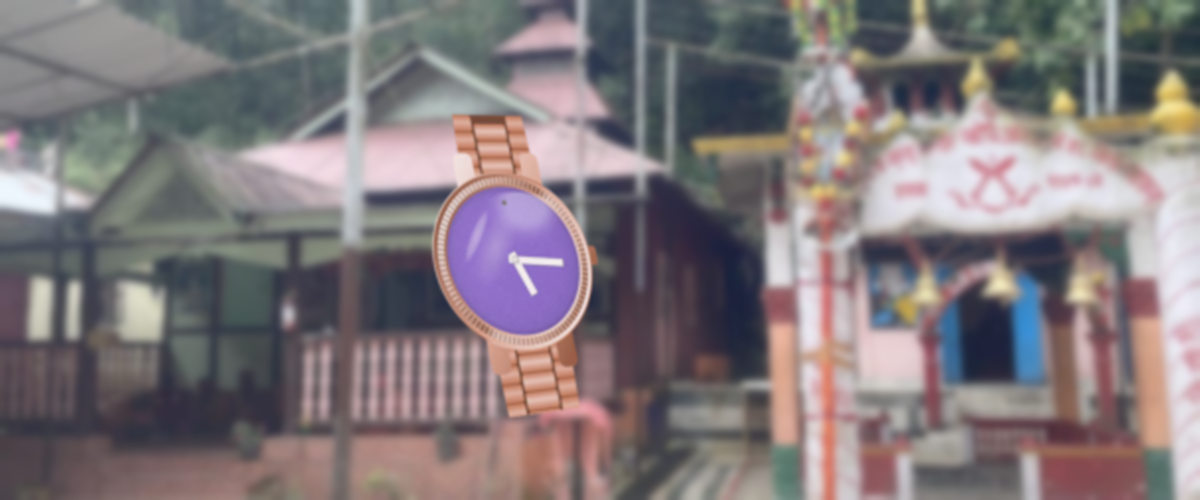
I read 5,16
